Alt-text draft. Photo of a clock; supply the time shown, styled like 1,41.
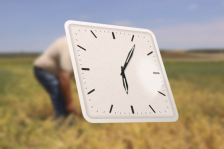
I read 6,06
